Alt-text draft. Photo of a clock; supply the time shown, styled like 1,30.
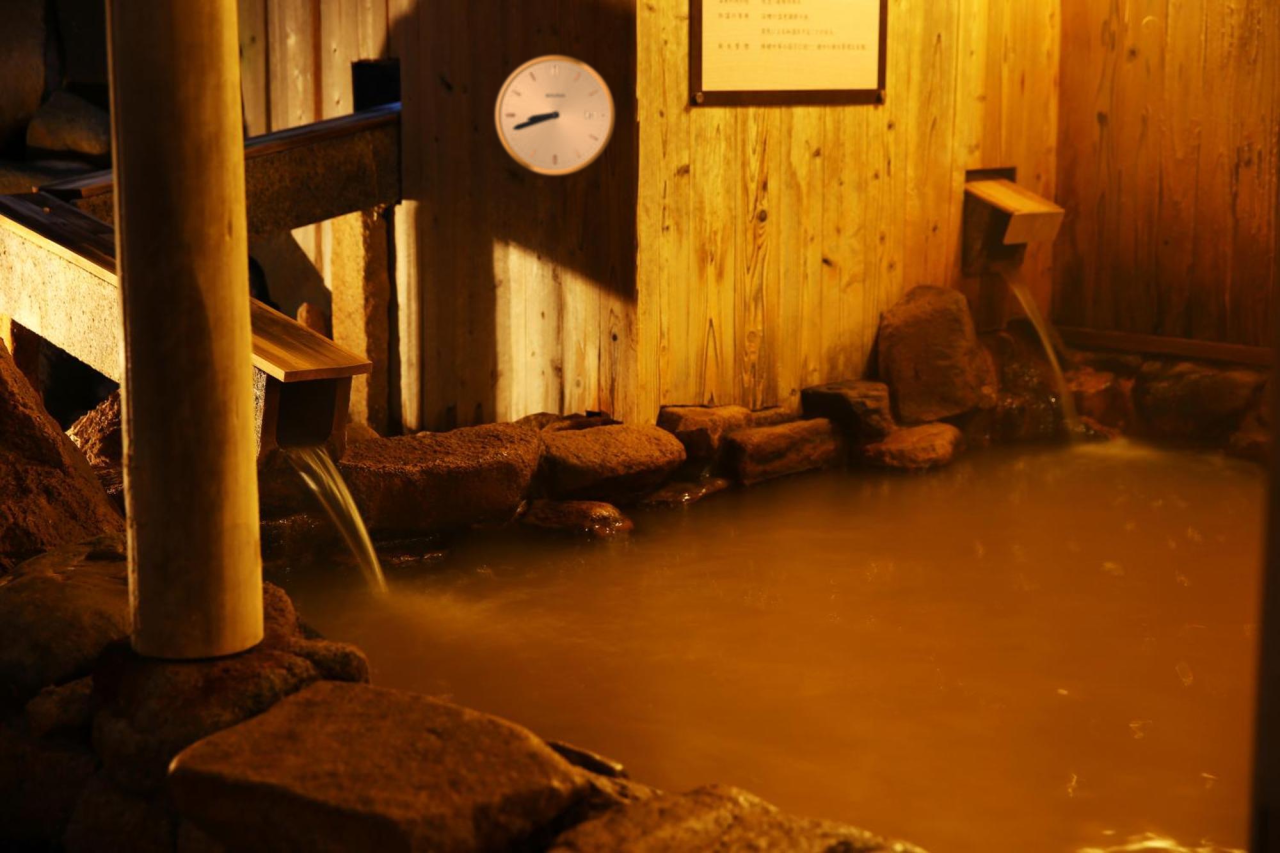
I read 8,42
